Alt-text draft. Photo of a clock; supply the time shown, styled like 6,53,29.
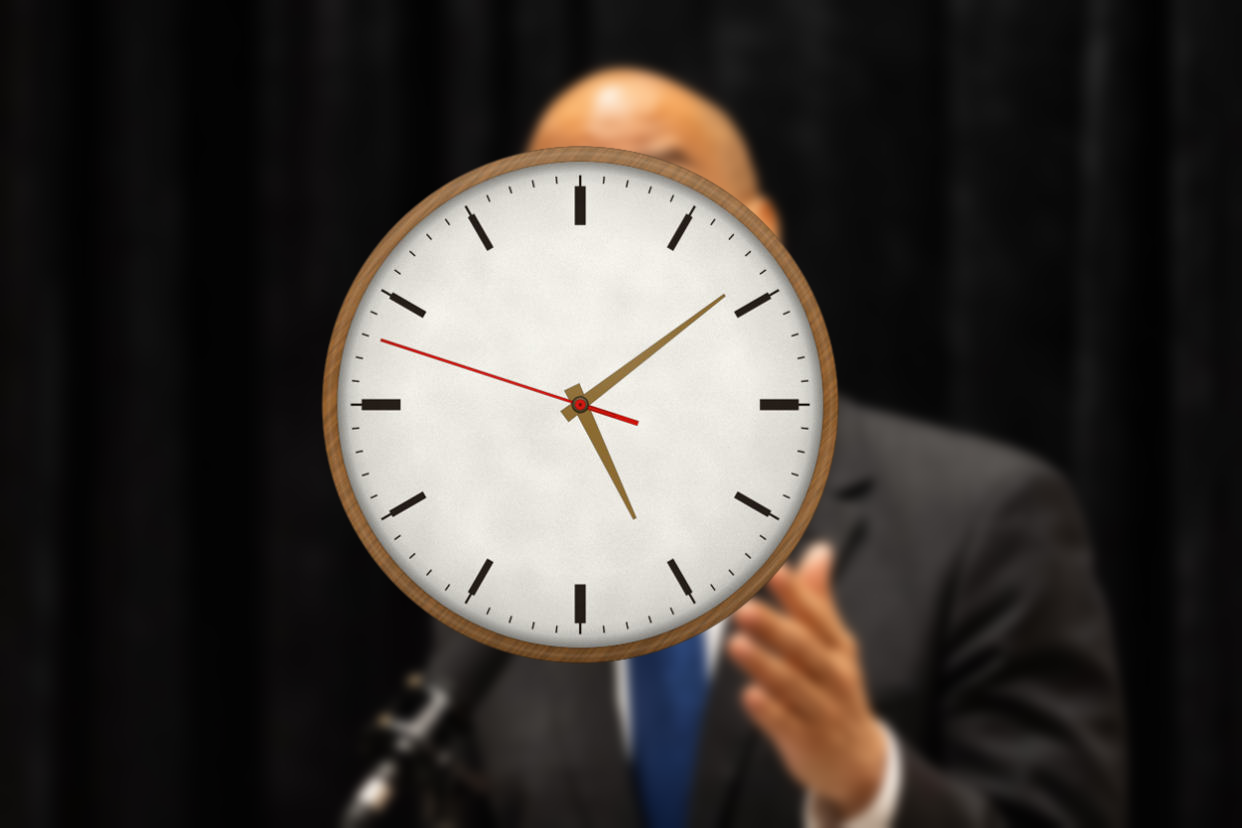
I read 5,08,48
